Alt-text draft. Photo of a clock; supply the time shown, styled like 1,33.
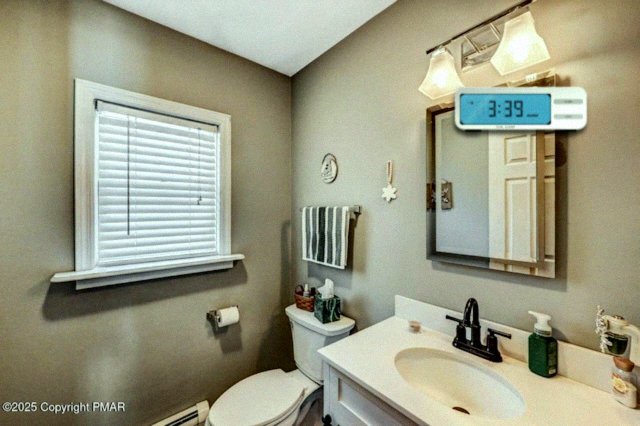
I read 3,39
